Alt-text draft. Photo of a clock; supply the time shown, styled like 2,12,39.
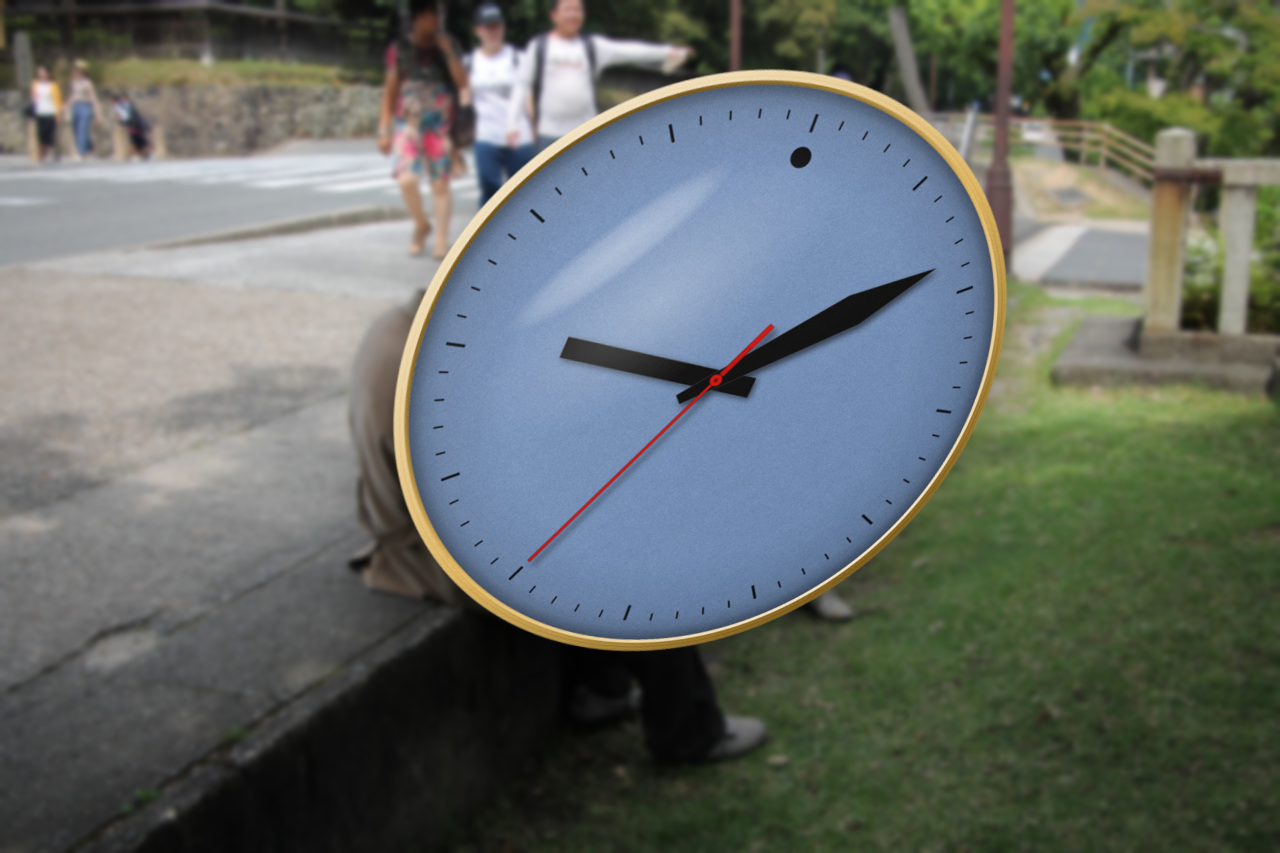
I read 9,08,35
